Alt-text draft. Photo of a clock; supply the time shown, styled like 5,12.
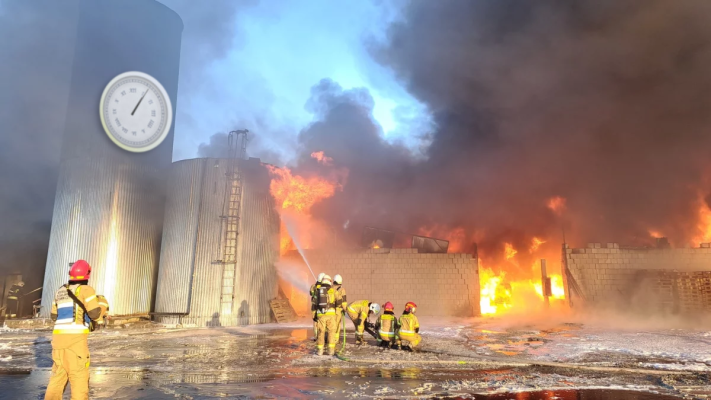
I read 1,06
